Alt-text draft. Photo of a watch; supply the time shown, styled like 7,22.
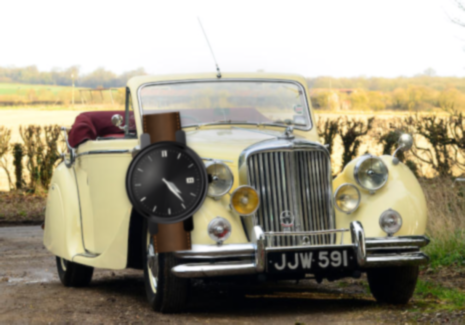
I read 4,24
